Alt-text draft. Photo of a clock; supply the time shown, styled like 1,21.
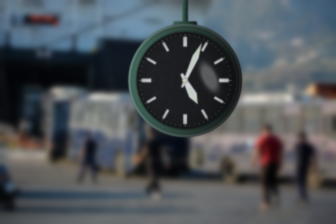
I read 5,04
